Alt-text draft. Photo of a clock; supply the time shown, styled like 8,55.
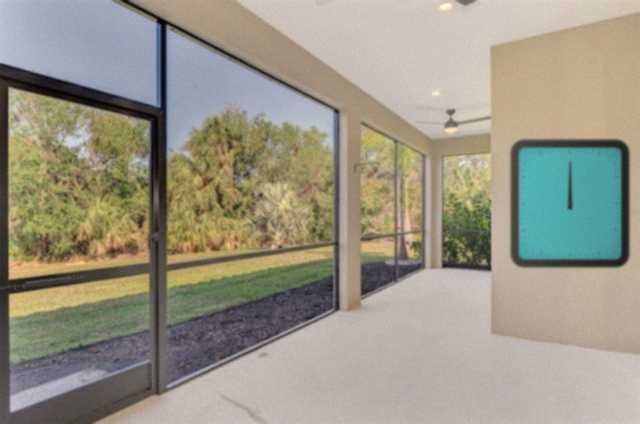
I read 12,00
